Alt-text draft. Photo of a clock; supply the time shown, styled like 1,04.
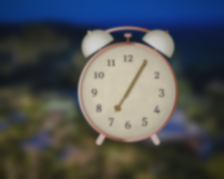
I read 7,05
